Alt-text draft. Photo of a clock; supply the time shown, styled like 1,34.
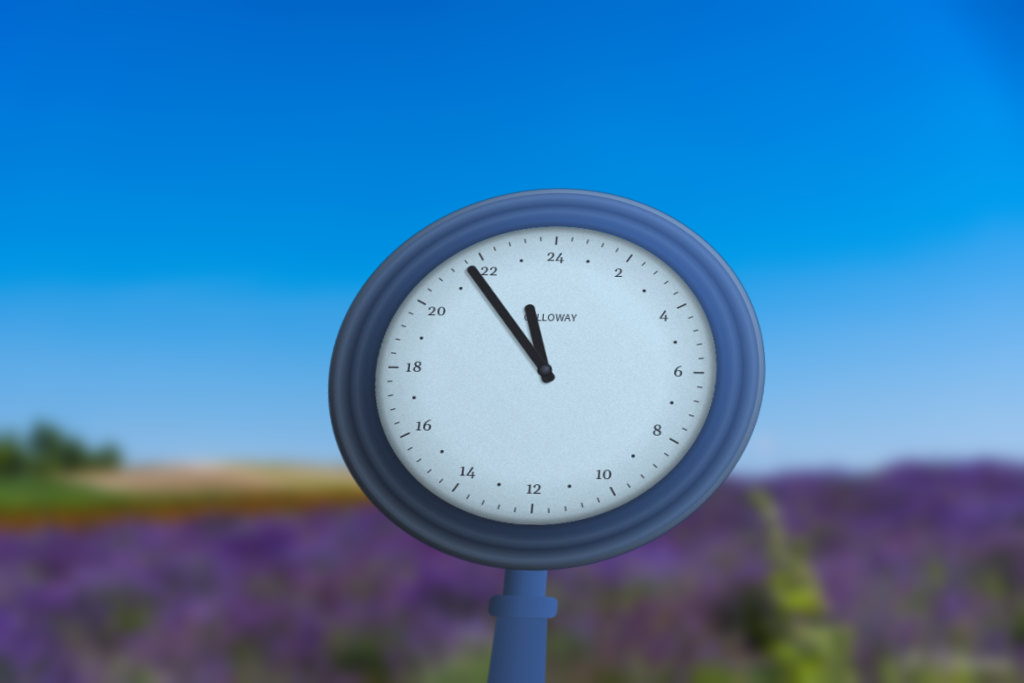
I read 22,54
